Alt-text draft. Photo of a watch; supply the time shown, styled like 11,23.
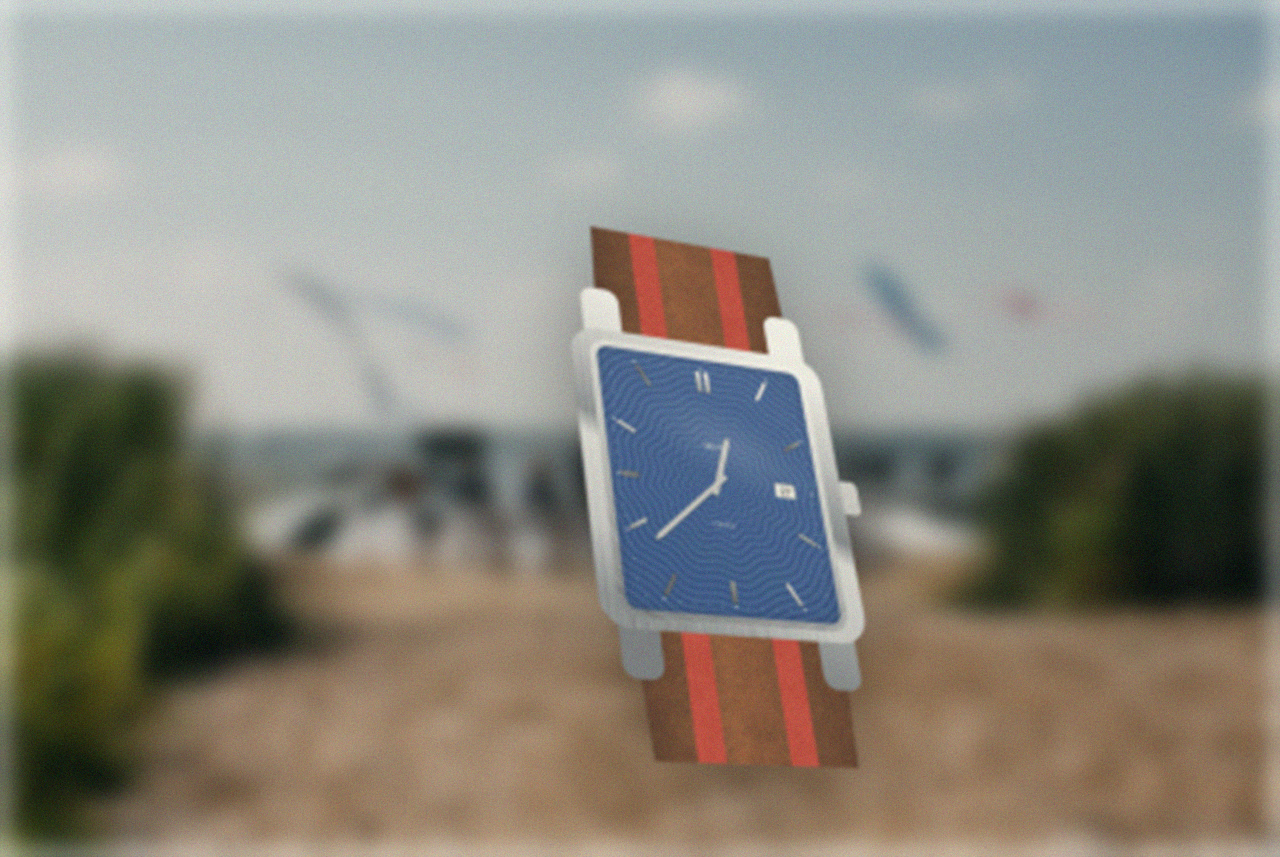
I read 12,38
